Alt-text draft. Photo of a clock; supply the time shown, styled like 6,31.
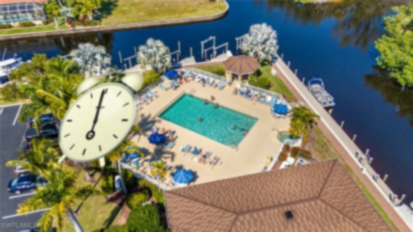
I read 5,59
